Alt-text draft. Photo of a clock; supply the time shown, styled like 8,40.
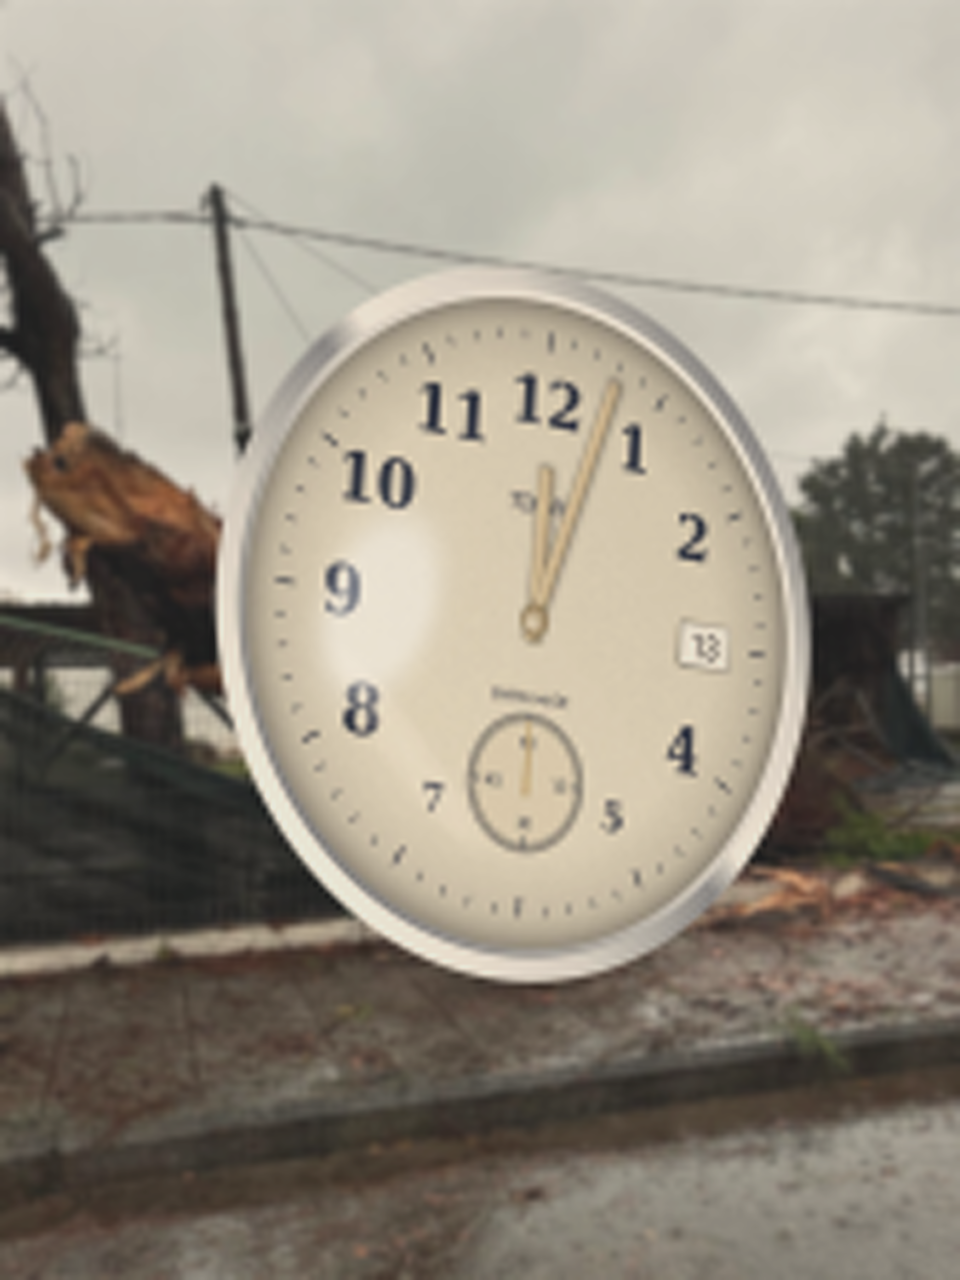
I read 12,03
